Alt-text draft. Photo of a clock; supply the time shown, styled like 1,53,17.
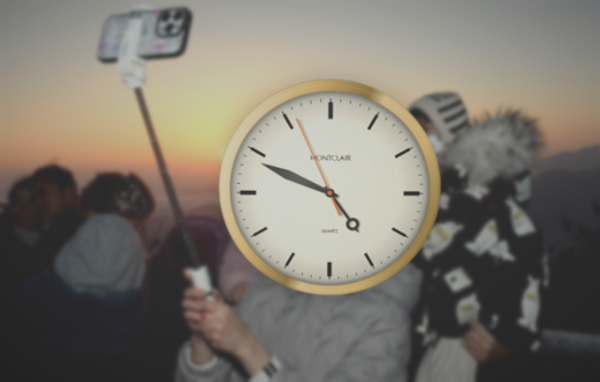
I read 4,48,56
